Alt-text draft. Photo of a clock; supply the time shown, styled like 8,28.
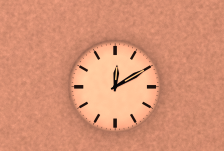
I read 12,10
